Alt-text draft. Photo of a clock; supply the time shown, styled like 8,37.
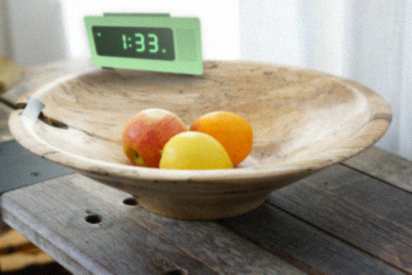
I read 1,33
